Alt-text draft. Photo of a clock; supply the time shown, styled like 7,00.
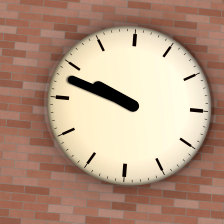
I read 9,48
